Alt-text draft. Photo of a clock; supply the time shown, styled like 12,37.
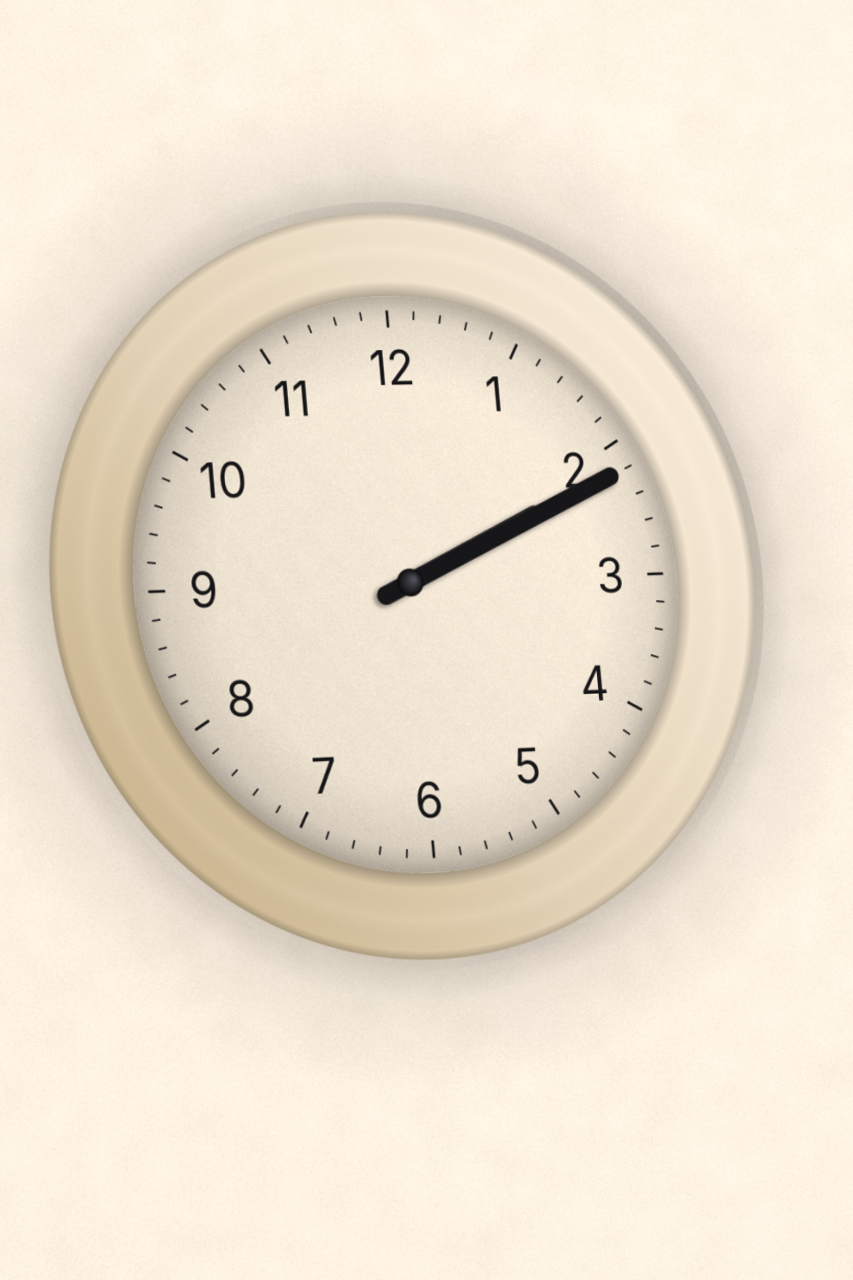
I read 2,11
